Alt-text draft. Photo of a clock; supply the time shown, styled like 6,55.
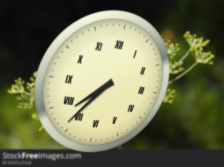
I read 7,36
